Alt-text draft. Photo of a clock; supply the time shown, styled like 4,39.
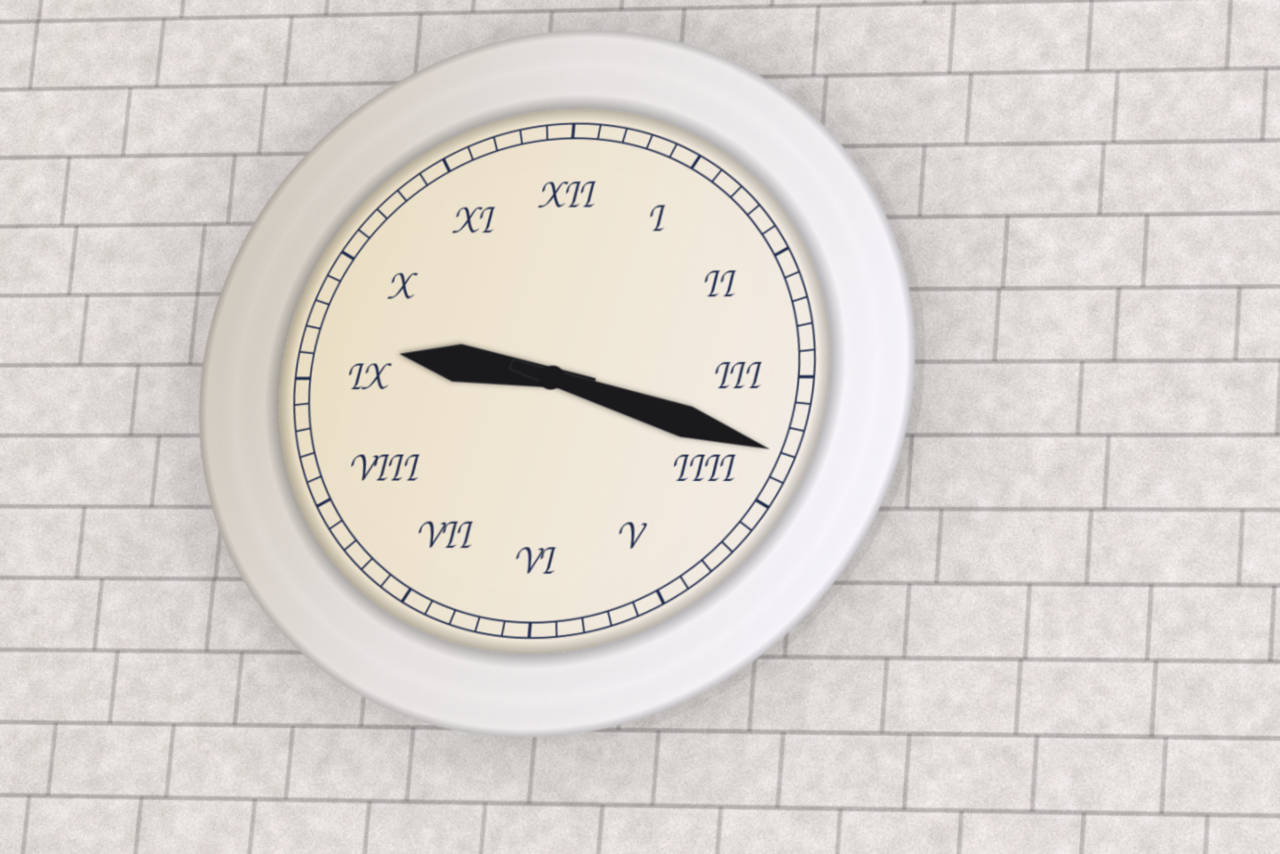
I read 9,18
